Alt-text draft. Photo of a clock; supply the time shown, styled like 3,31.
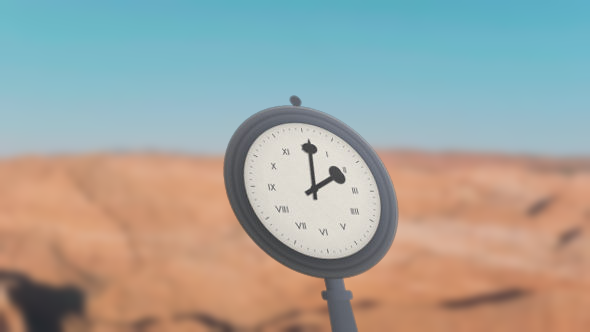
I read 2,01
